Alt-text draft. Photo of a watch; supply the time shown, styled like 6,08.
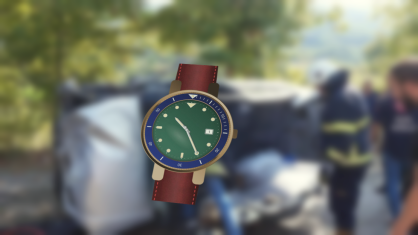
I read 10,25
